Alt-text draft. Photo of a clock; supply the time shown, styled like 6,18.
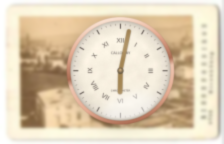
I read 6,02
